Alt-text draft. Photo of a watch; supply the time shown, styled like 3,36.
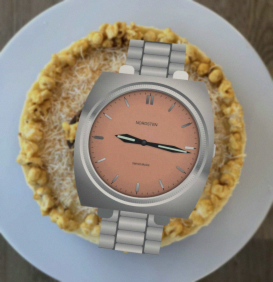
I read 9,16
